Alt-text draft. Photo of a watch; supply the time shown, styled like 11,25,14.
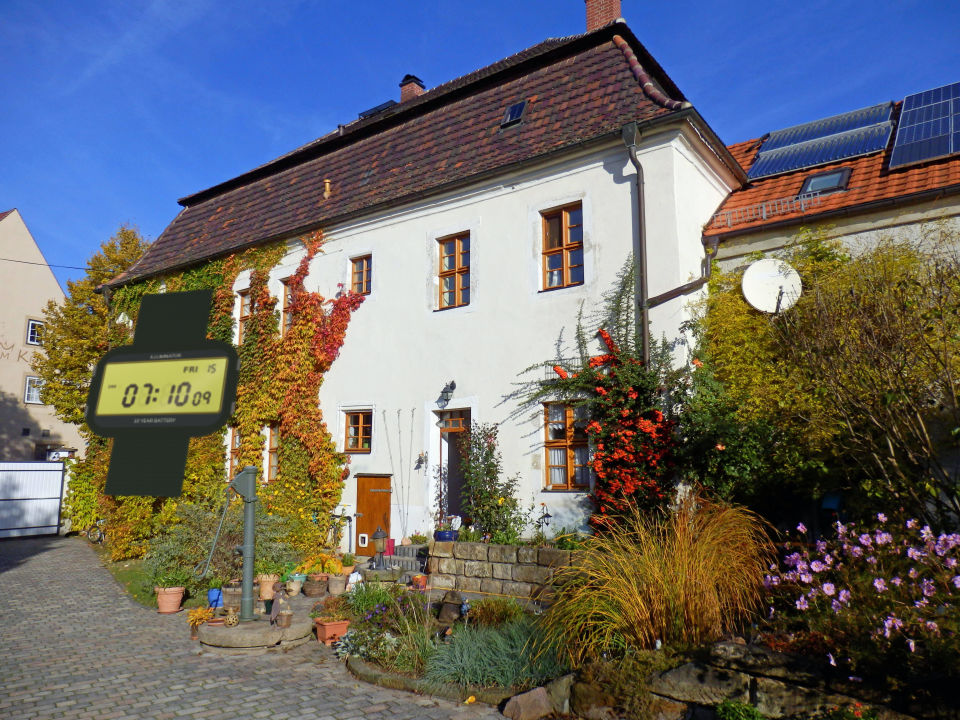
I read 7,10,09
